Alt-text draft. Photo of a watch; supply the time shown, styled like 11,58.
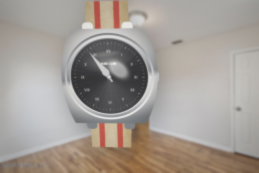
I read 10,54
